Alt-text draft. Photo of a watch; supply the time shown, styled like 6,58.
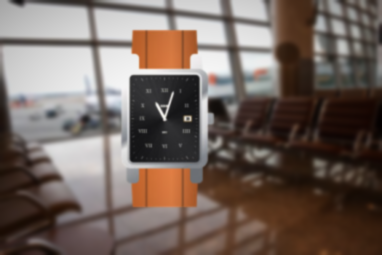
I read 11,03
